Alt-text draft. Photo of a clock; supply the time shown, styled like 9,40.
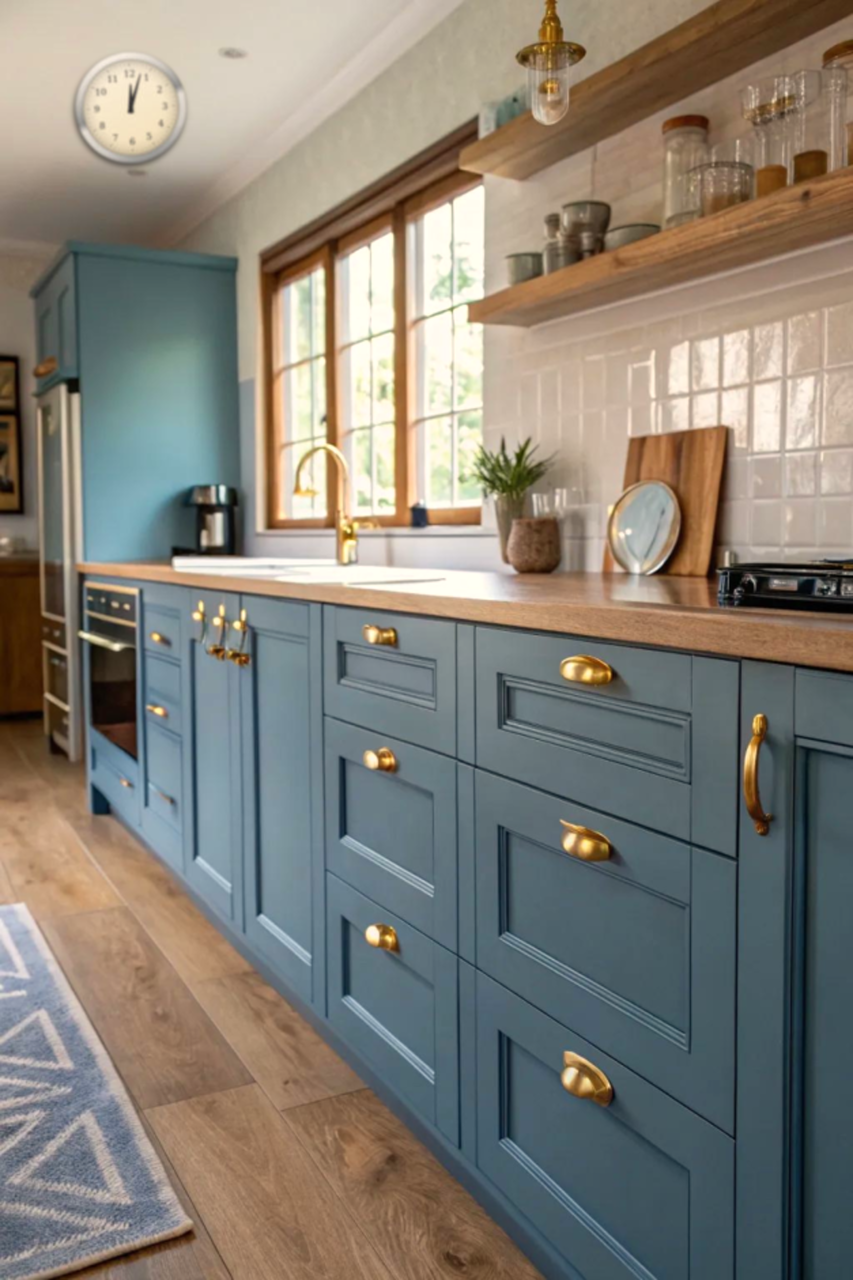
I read 12,03
